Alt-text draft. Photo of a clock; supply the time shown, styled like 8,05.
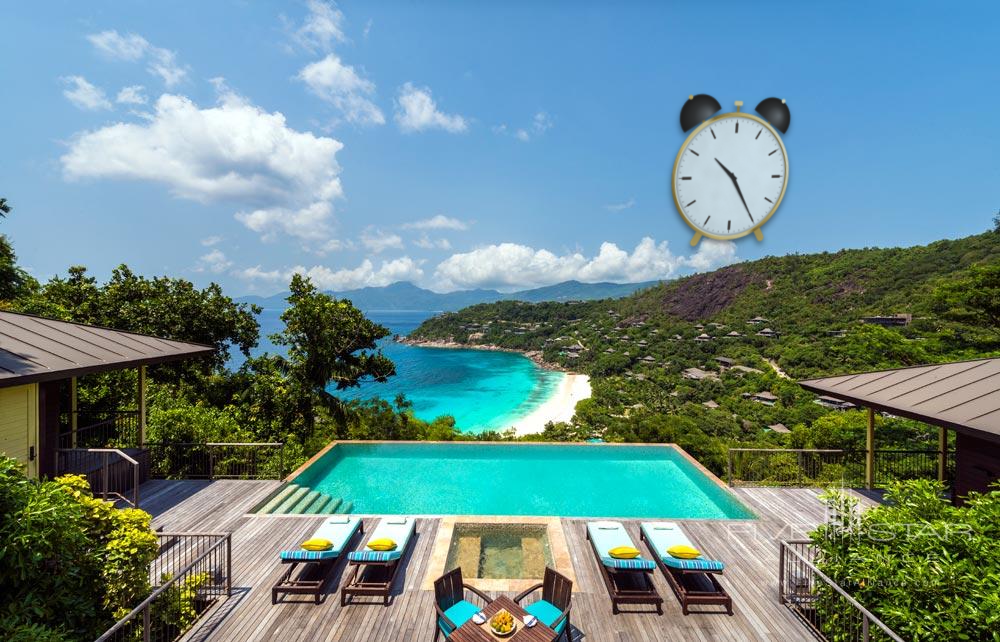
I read 10,25
